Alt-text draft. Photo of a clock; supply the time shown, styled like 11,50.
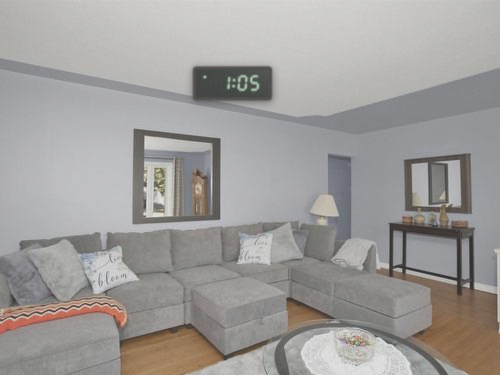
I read 1,05
